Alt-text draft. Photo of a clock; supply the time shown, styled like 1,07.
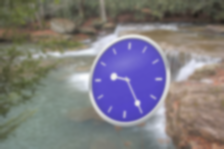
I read 9,25
